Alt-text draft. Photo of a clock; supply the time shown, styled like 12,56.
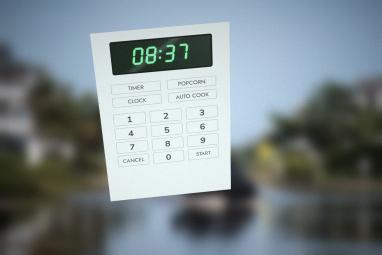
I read 8,37
